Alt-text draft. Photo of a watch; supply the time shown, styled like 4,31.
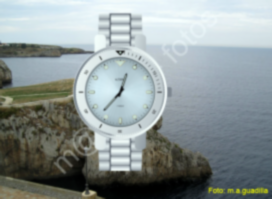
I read 12,37
